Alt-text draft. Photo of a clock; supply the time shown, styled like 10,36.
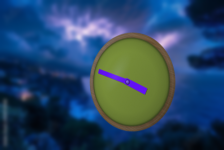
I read 3,48
